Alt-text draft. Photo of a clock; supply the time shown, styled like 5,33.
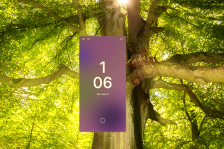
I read 1,06
